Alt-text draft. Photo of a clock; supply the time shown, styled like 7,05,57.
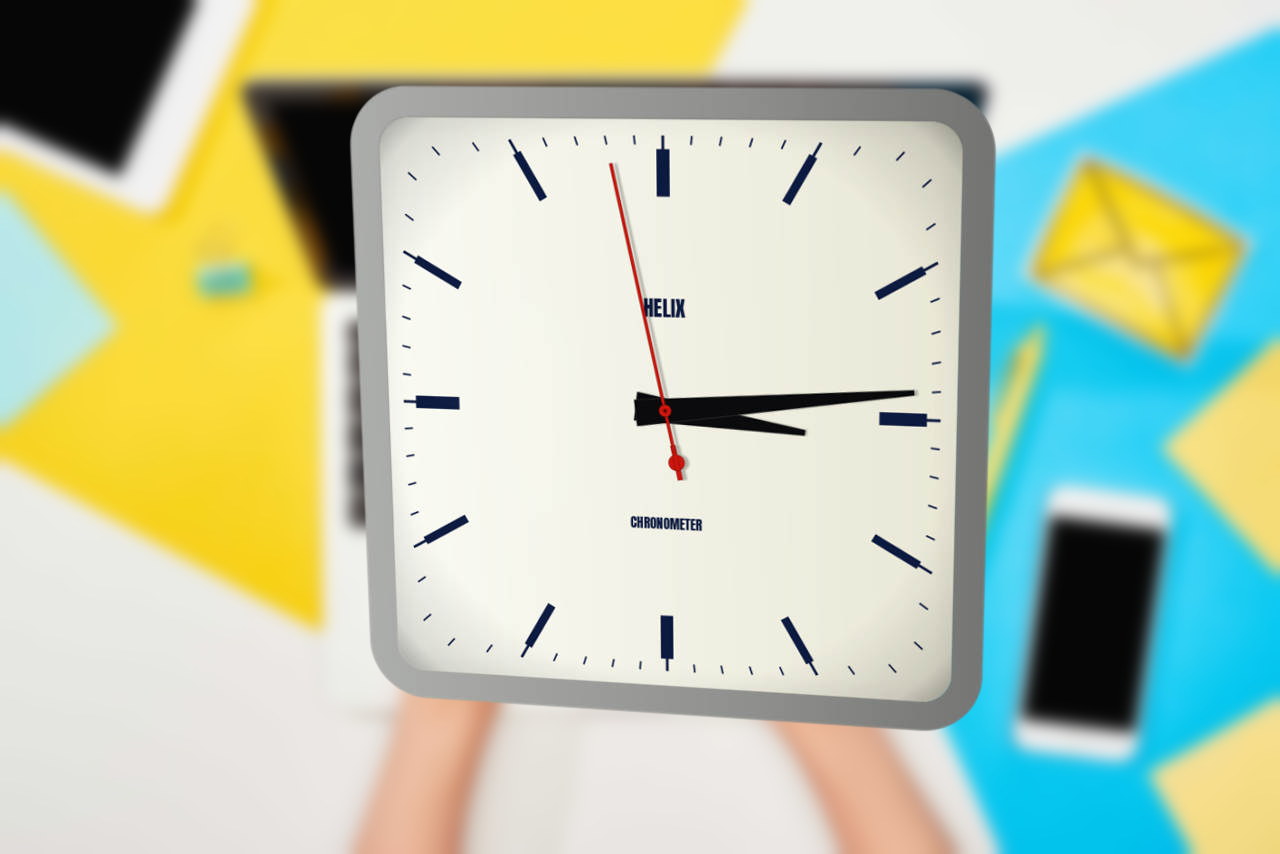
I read 3,13,58
